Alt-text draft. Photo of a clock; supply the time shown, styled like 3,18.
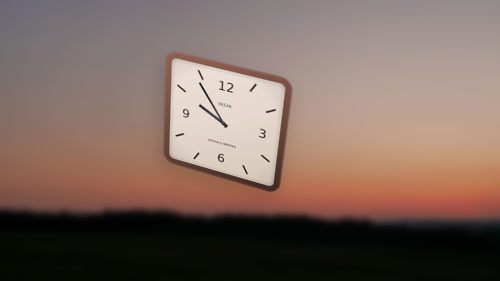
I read 9,54
